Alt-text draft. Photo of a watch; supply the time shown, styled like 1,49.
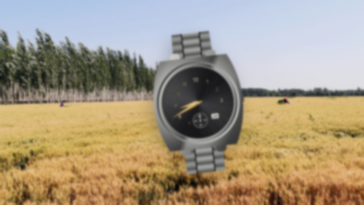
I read 8,41
